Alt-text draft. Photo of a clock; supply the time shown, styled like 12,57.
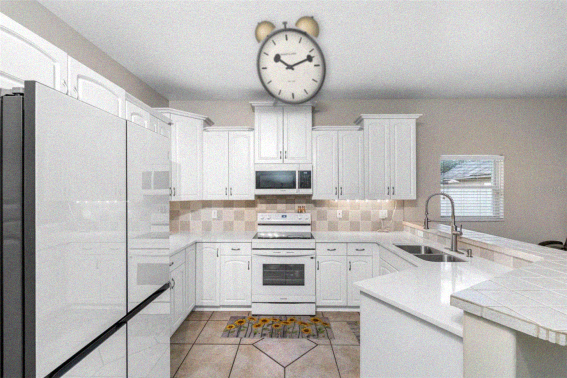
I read 10,12
